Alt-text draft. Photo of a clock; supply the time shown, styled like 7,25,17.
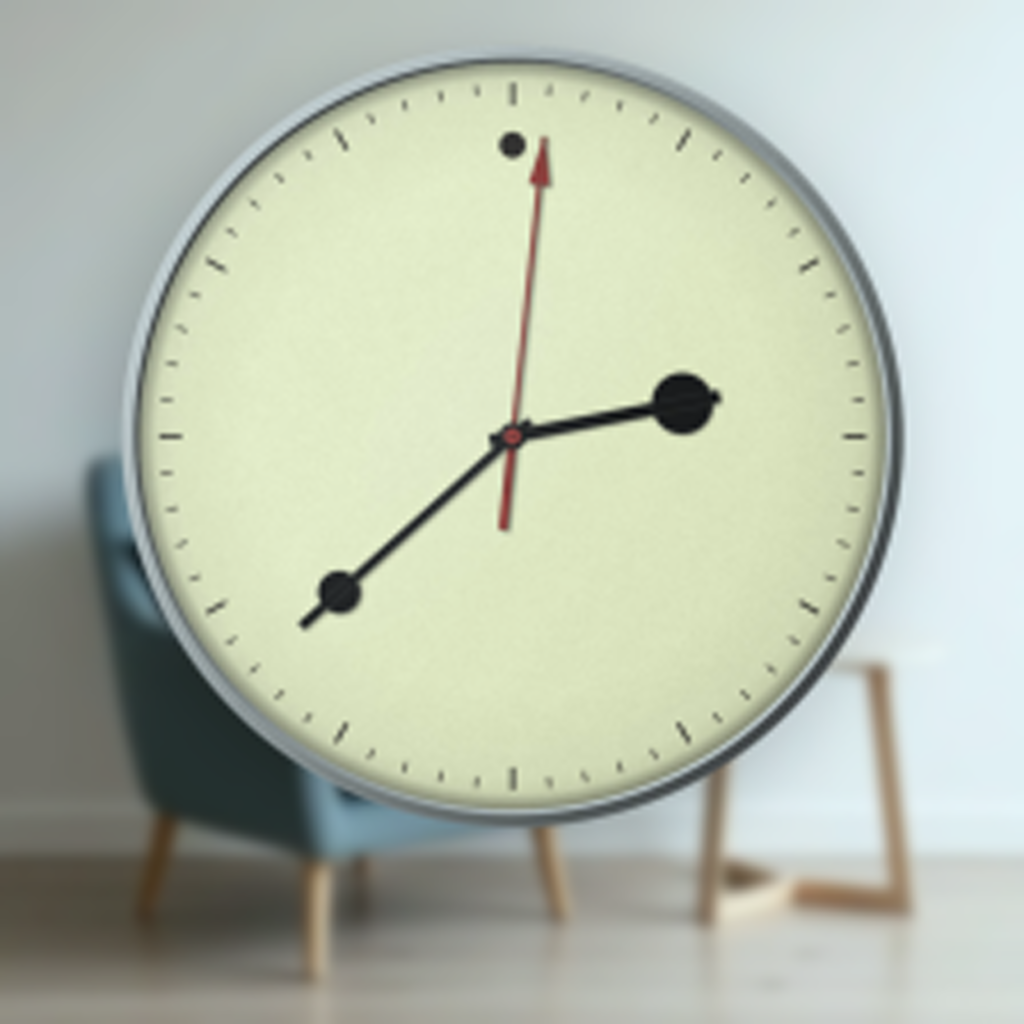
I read 2,38,01
